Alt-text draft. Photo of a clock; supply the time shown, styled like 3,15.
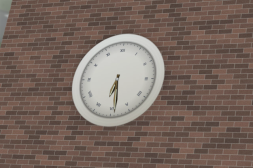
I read 6,29
